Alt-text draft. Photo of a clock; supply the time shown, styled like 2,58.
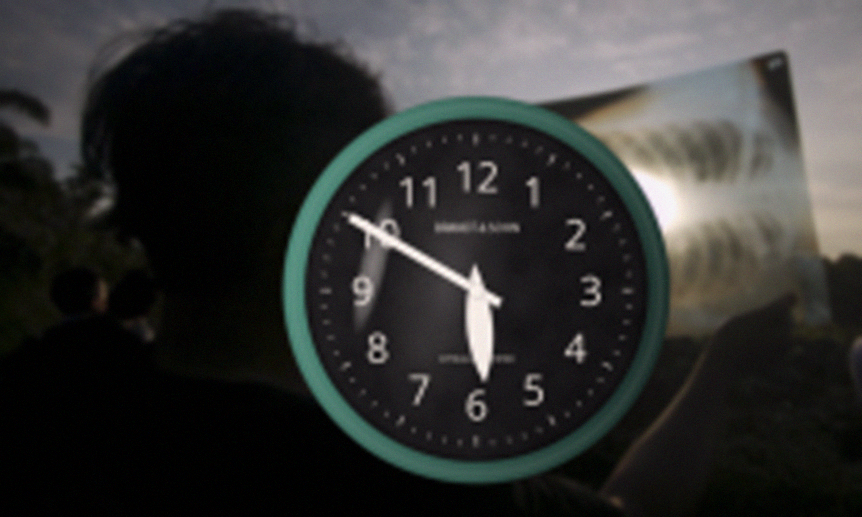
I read 5,50
